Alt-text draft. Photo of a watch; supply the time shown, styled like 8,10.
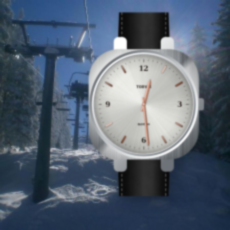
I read 12,29
